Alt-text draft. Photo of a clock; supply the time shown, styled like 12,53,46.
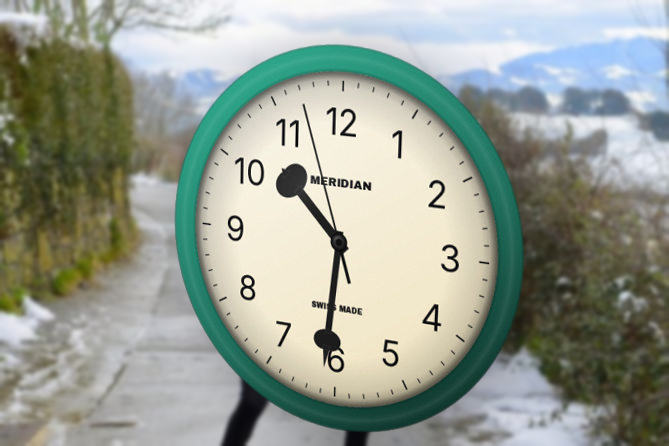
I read 10,30,57
